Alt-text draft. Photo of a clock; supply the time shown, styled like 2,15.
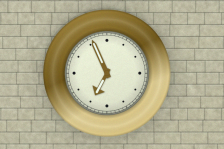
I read 6,56
